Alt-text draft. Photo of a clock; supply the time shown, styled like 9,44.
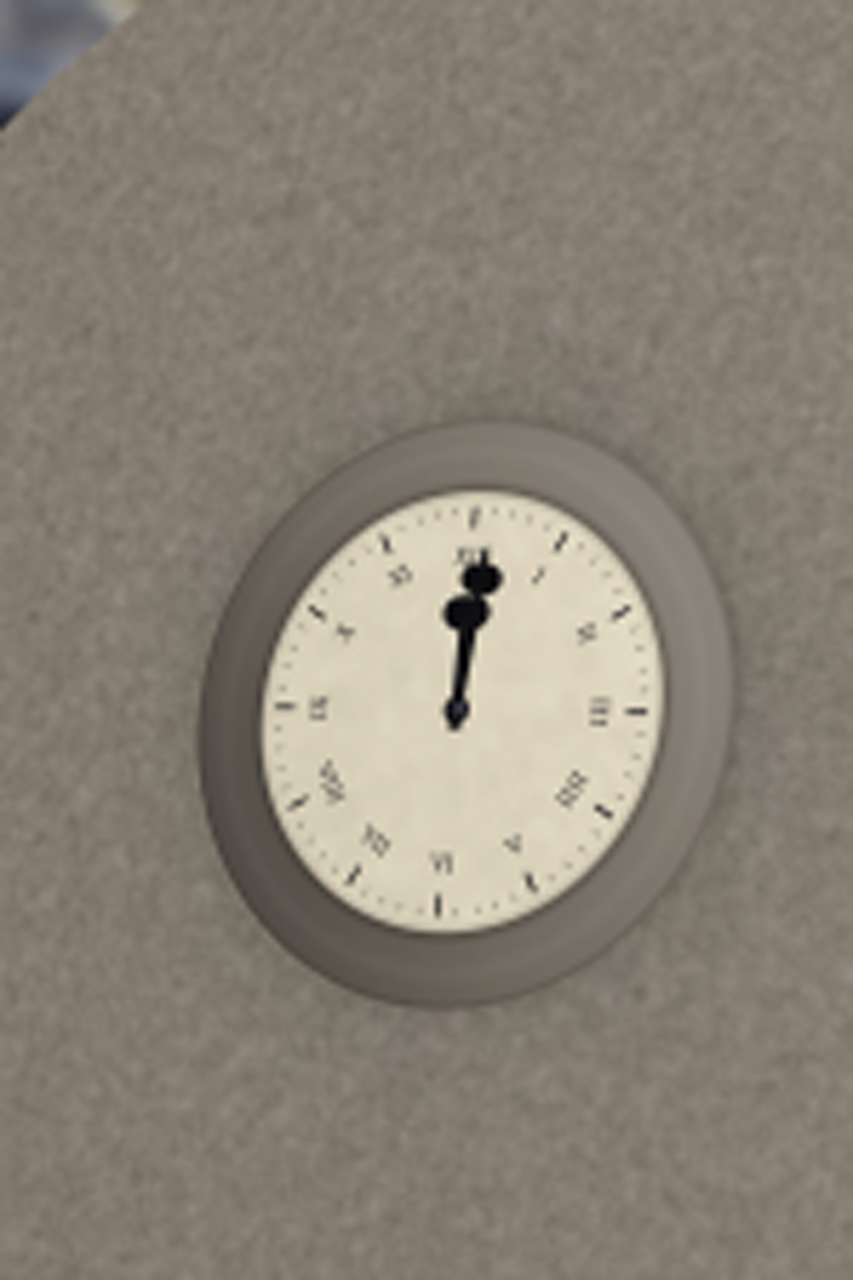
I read 12,01
